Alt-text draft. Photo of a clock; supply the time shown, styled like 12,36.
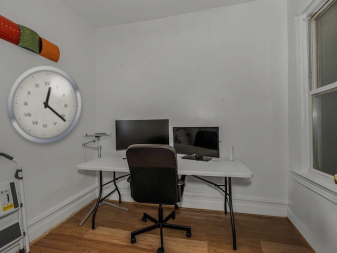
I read 12,21
